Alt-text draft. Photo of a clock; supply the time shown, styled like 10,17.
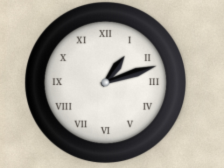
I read 1,12
